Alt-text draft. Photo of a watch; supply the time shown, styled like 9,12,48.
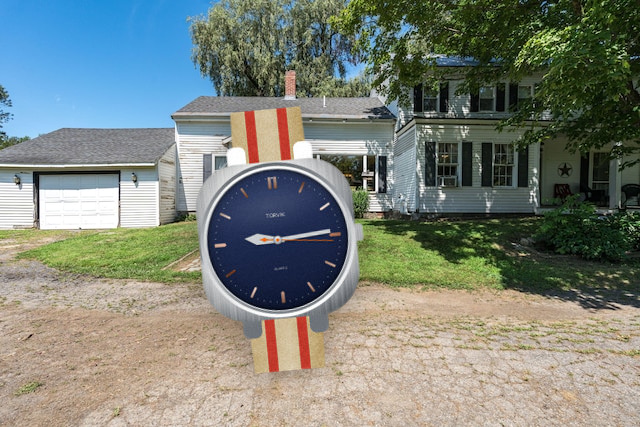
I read 9,14,16
